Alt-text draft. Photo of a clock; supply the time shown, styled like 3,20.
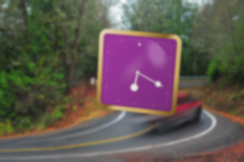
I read 6,19
